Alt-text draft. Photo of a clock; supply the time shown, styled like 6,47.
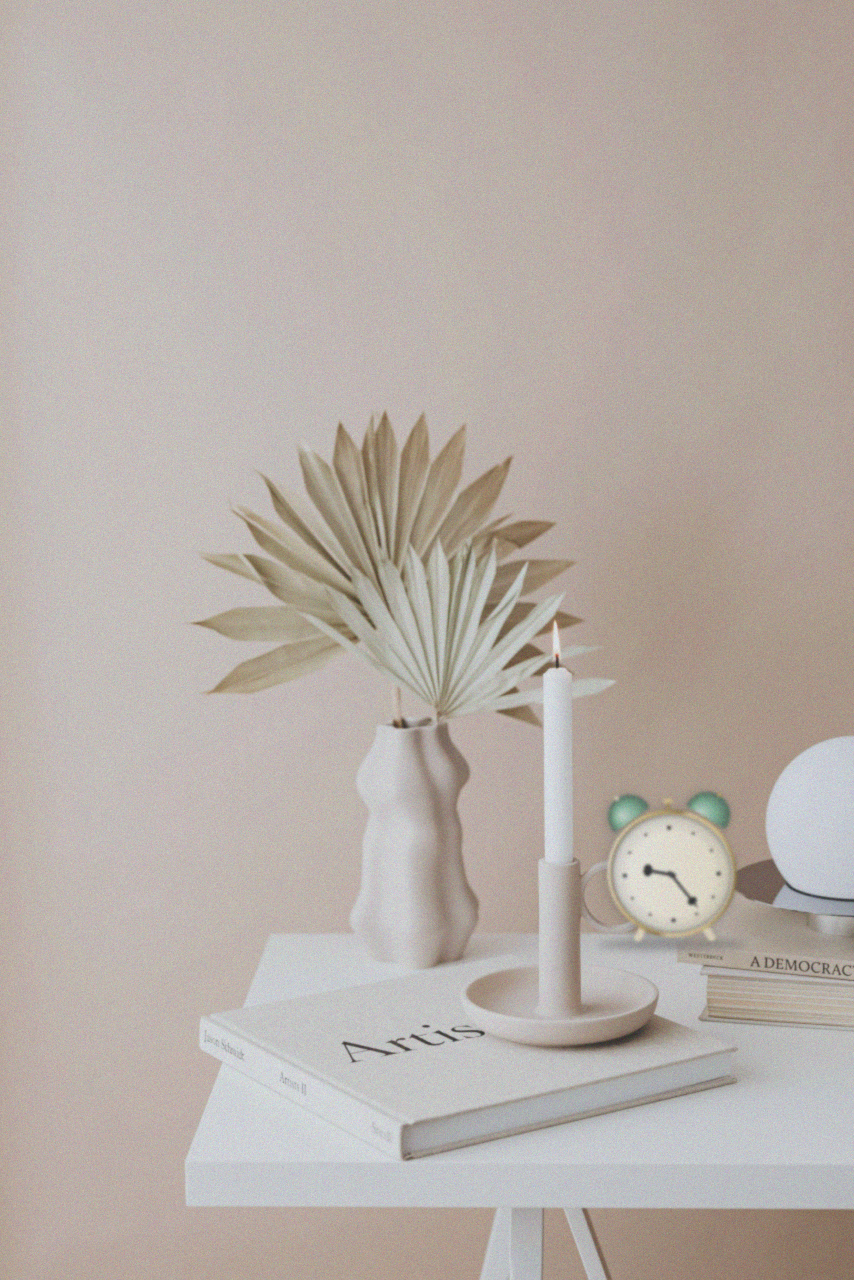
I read 9,24
